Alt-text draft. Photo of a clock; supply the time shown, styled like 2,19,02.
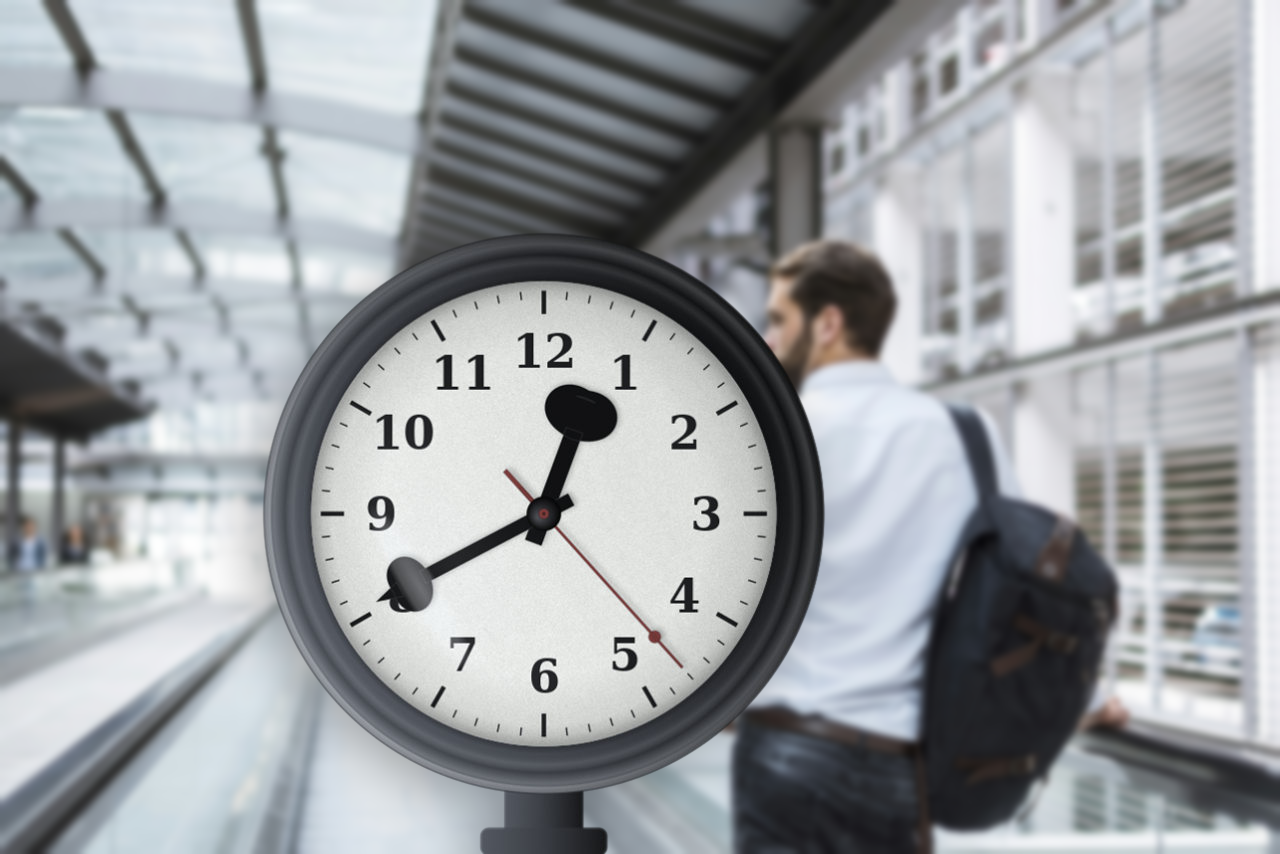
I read 12,40,23
